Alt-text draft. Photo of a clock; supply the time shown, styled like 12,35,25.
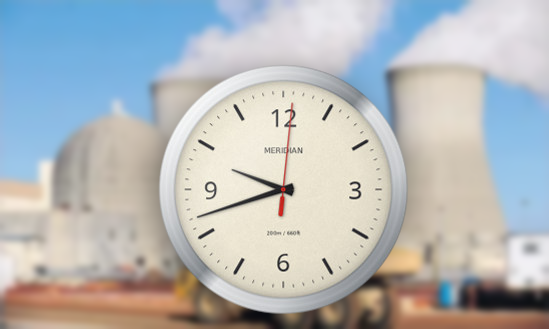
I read 9,42,01
